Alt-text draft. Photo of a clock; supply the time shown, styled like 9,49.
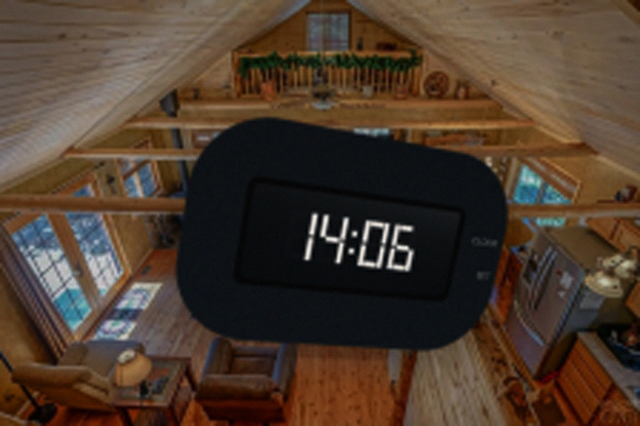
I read 14,06
